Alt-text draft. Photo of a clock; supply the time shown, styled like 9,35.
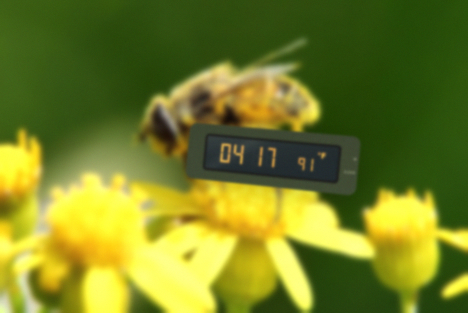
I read 4,17
